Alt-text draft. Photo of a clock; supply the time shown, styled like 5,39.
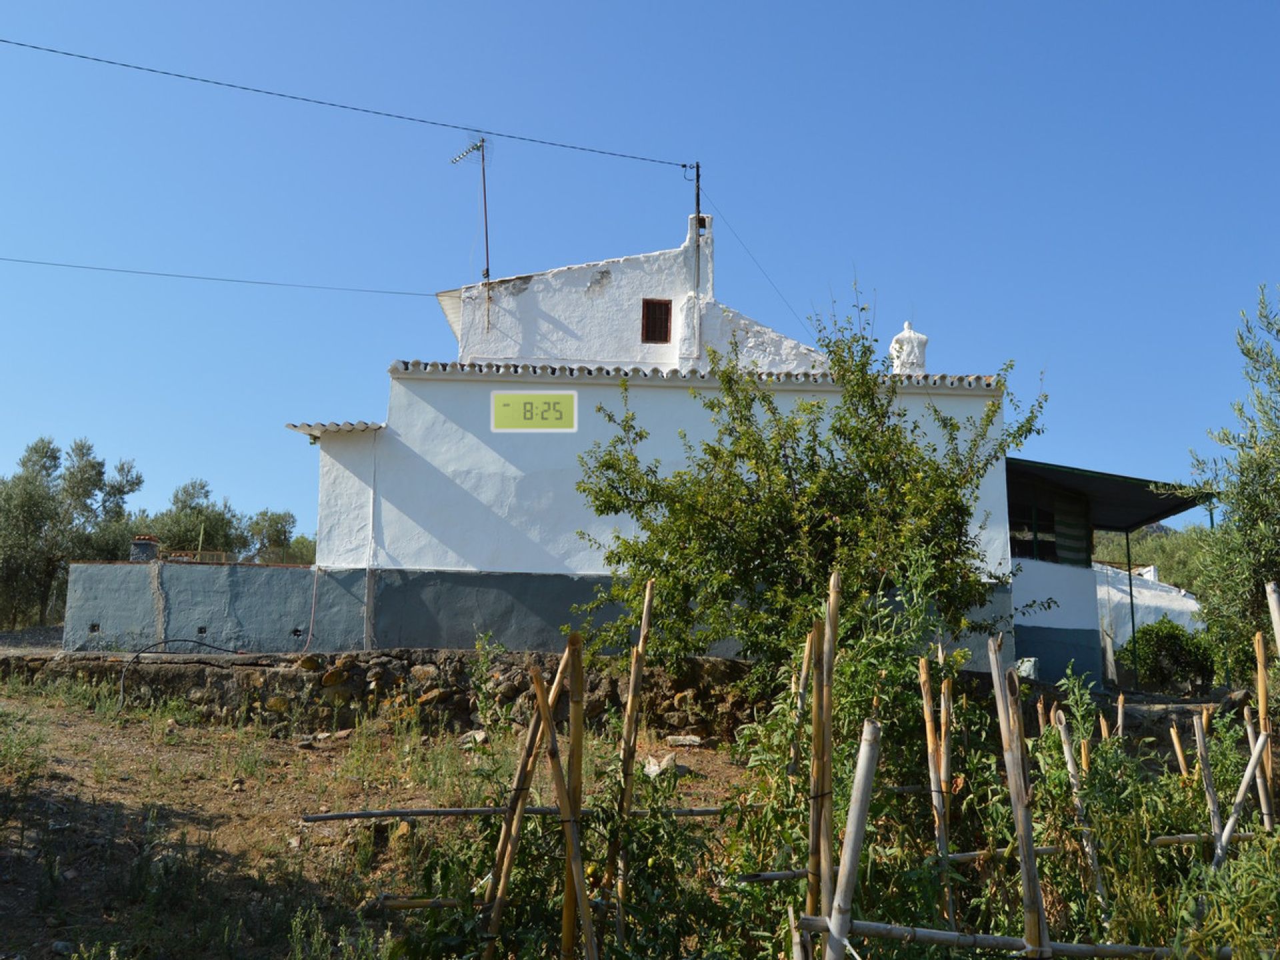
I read 8,25
